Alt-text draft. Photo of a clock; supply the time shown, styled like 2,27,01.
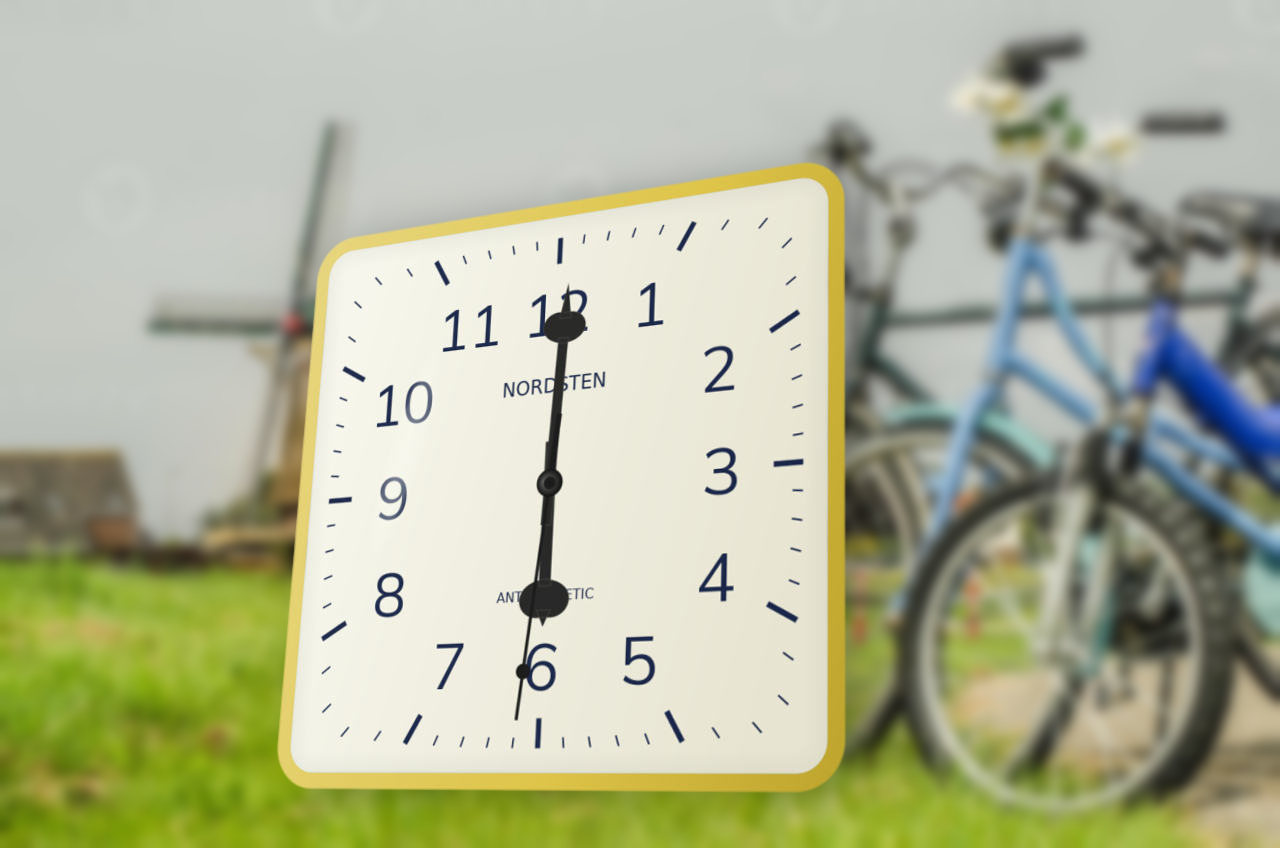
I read 6,00,31
